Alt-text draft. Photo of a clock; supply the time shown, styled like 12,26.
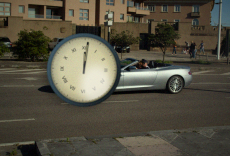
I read 12,01
